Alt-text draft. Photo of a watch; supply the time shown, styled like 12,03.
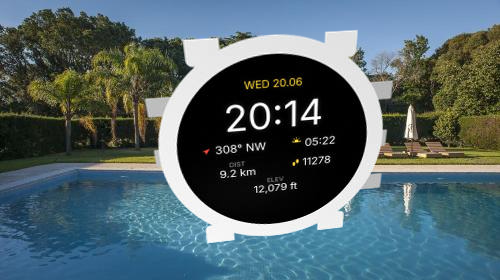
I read 20,14
